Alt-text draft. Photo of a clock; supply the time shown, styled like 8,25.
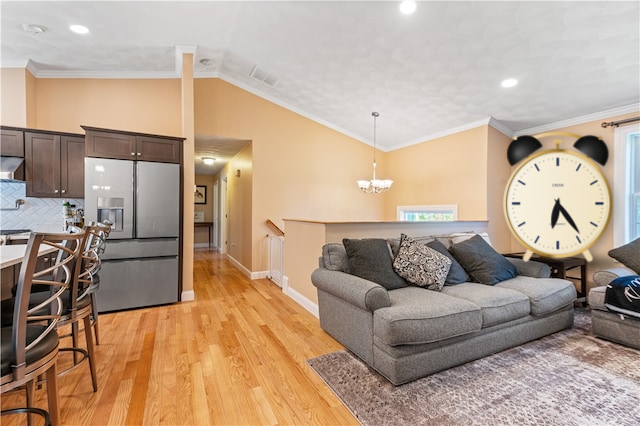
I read 6,24
